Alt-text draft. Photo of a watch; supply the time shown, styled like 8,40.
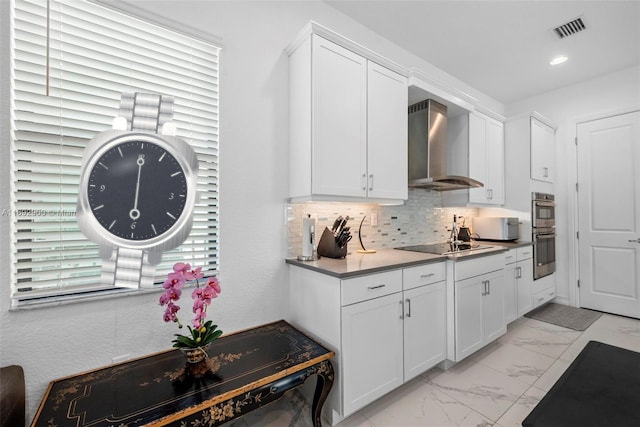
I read 6,00
